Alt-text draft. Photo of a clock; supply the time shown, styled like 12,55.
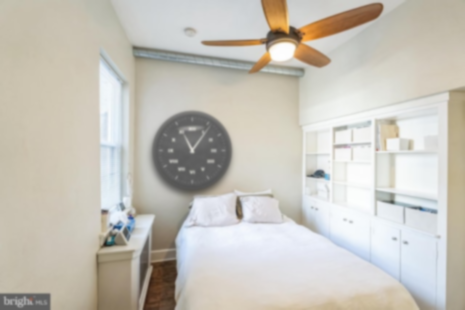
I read 11,06
